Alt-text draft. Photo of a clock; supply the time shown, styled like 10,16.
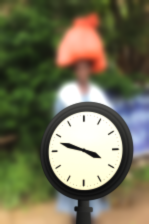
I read 3,48
